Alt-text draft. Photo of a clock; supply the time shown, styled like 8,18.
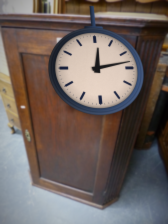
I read 12,13
